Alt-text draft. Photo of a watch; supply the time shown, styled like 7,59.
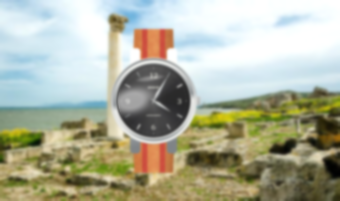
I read 4,05
